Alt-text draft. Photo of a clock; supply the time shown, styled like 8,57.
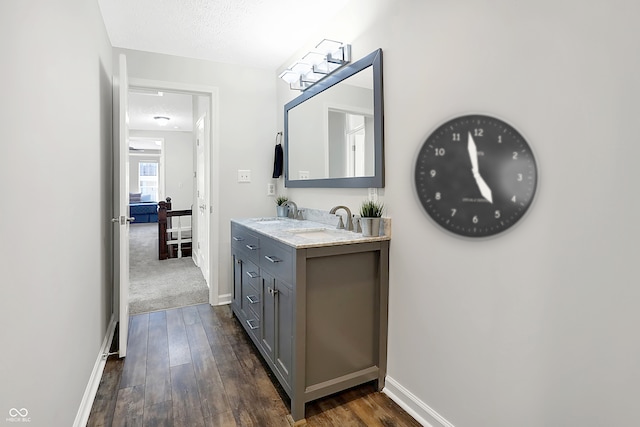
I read 4,58
